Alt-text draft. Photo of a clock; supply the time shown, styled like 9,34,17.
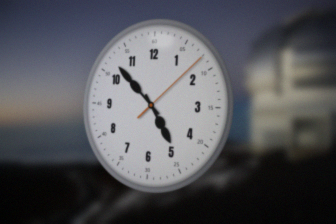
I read 4,52,08
